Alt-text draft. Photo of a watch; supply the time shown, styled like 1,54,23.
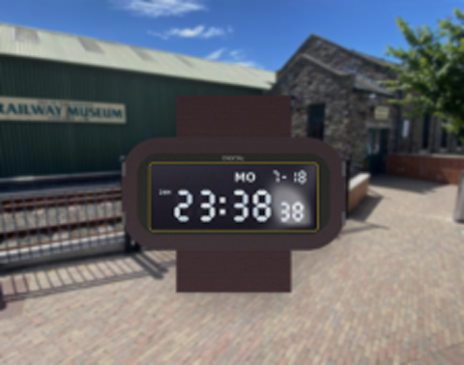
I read 23,38,38
